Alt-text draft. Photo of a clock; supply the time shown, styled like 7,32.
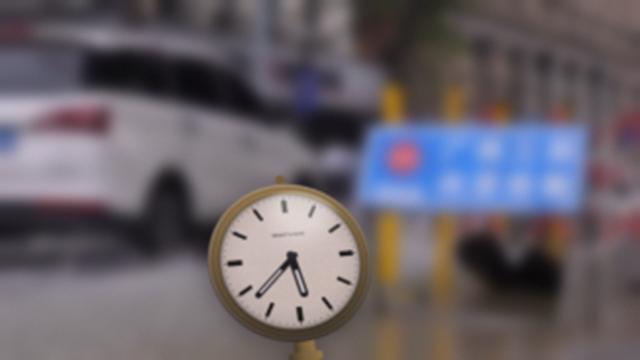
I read 5,38
